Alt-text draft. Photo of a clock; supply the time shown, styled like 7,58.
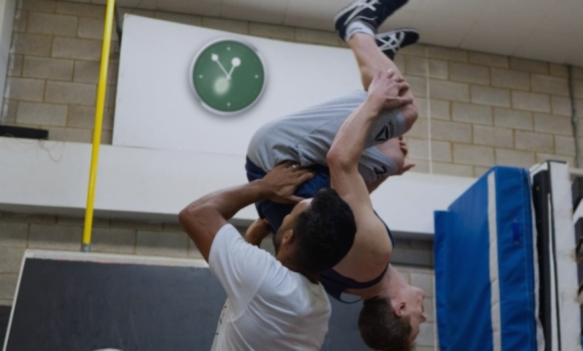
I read 12,54
